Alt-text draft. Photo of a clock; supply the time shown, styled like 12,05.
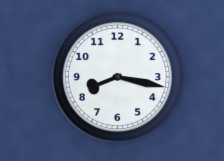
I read 8,17
